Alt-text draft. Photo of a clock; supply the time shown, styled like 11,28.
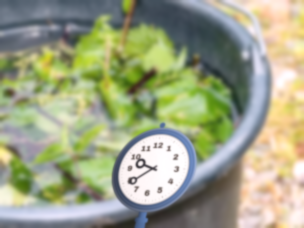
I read 9,39
